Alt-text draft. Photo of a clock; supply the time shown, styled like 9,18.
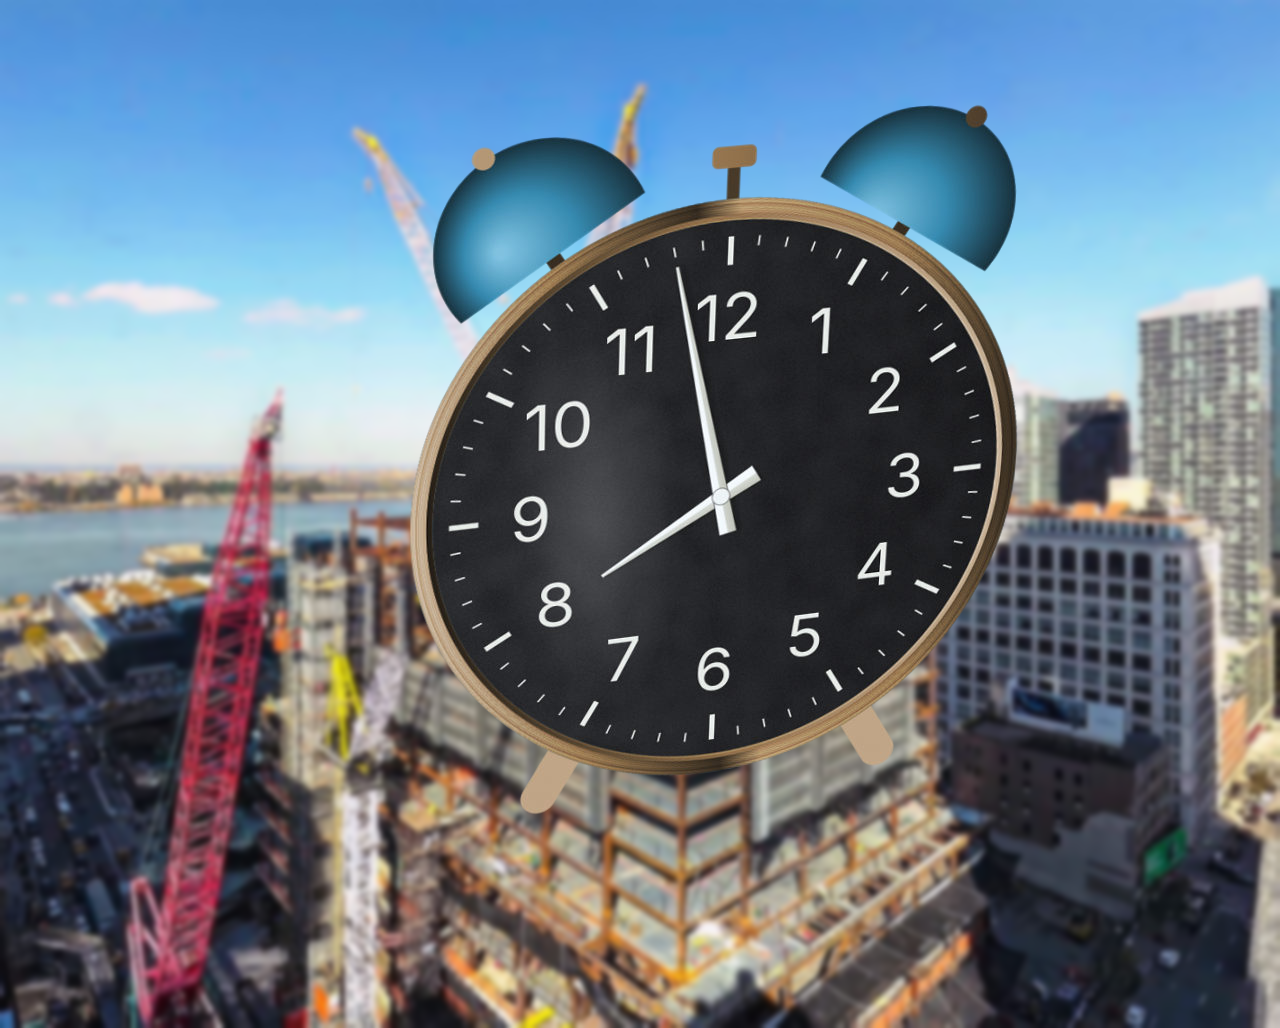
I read 7,58
